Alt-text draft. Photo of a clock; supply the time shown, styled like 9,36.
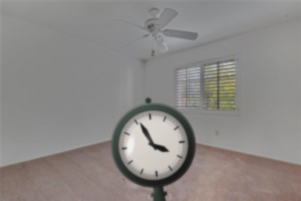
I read 3,56
